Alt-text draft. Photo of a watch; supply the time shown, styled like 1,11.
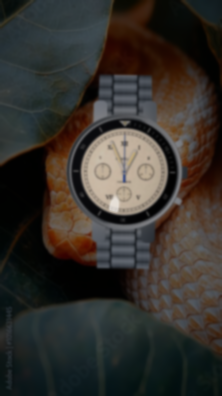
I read 12,56
